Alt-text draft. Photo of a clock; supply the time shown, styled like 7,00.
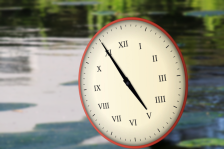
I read 4,55
